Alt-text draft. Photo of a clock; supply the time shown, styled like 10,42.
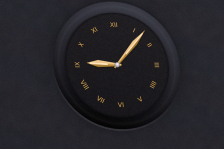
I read 9,07
